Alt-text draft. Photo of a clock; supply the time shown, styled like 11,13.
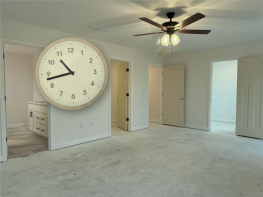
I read 10,43
